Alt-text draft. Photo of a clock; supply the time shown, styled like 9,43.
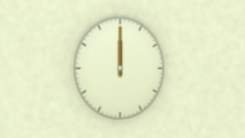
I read 12,00
